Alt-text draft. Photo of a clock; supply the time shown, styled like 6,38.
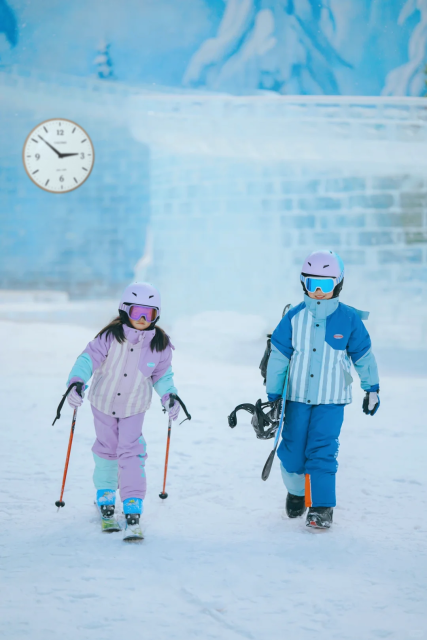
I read 2,52
